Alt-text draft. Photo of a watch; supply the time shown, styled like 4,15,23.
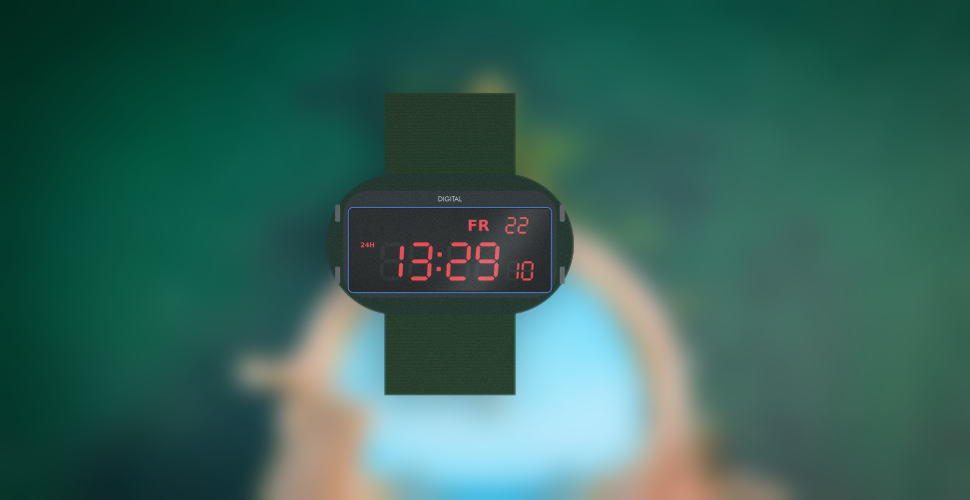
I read 13,29,10
